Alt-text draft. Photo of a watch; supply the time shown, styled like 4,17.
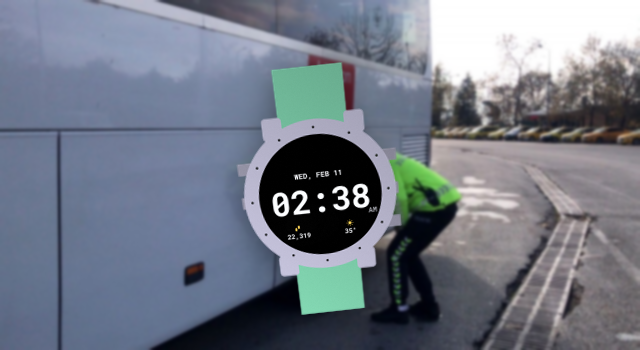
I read 2,38
